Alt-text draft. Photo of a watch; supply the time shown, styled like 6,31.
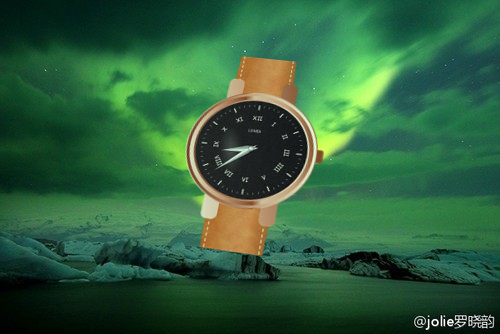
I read 8,38
